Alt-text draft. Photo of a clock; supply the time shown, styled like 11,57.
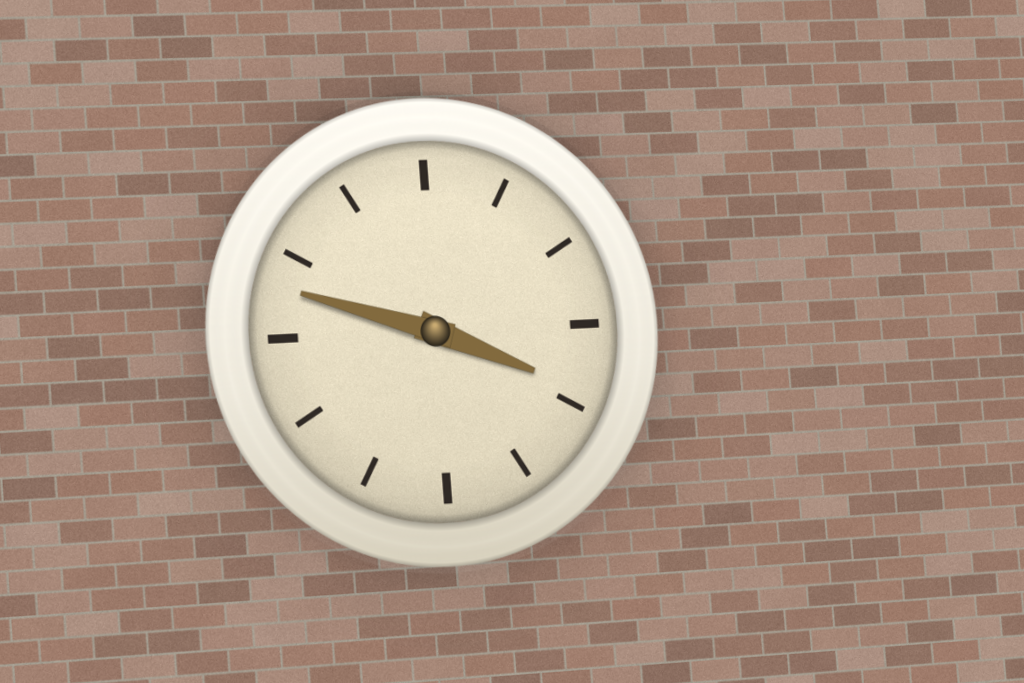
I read 3,48
